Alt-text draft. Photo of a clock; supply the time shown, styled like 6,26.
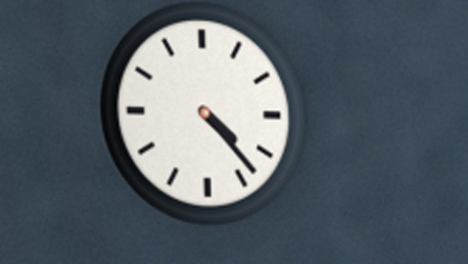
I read 4,23
